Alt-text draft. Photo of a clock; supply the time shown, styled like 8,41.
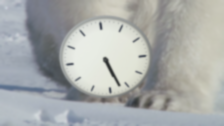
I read 5,27
